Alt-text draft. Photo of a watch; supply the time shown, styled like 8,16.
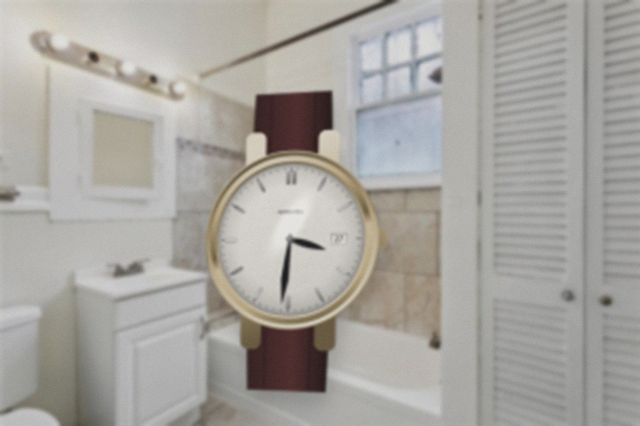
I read 3,31
